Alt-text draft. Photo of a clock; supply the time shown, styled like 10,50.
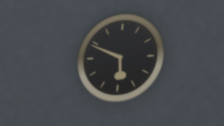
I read 5,49
